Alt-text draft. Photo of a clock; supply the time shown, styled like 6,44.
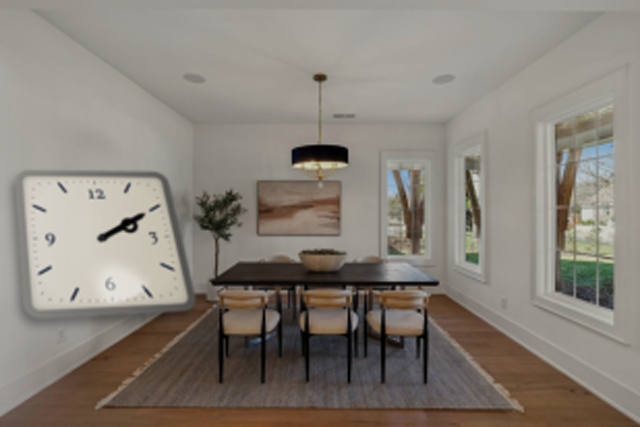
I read 2,10
